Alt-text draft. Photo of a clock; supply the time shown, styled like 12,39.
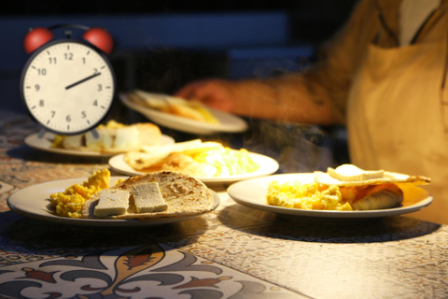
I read 2,11
